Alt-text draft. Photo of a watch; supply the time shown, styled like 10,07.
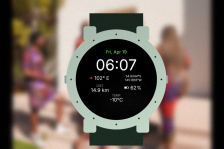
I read 6,07
